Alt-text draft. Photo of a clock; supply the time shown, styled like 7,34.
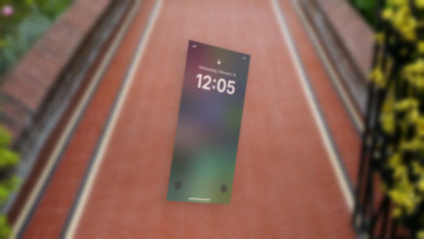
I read 12,05
